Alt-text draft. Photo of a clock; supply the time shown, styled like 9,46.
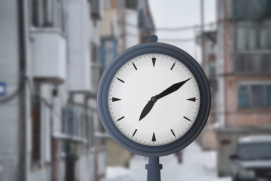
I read 7,10
